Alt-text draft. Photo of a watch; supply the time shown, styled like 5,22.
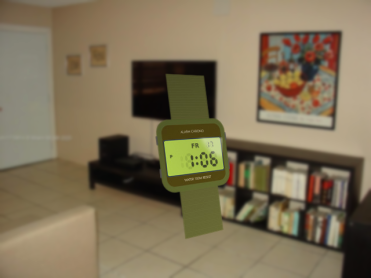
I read 1,06
